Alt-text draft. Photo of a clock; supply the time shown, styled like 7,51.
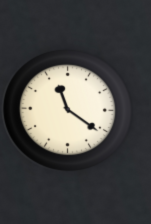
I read 11,21
